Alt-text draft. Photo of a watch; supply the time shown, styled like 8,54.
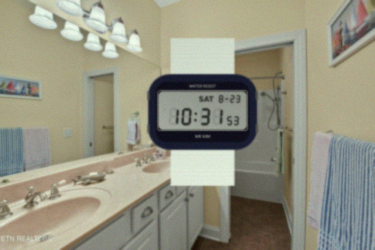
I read 10,31
